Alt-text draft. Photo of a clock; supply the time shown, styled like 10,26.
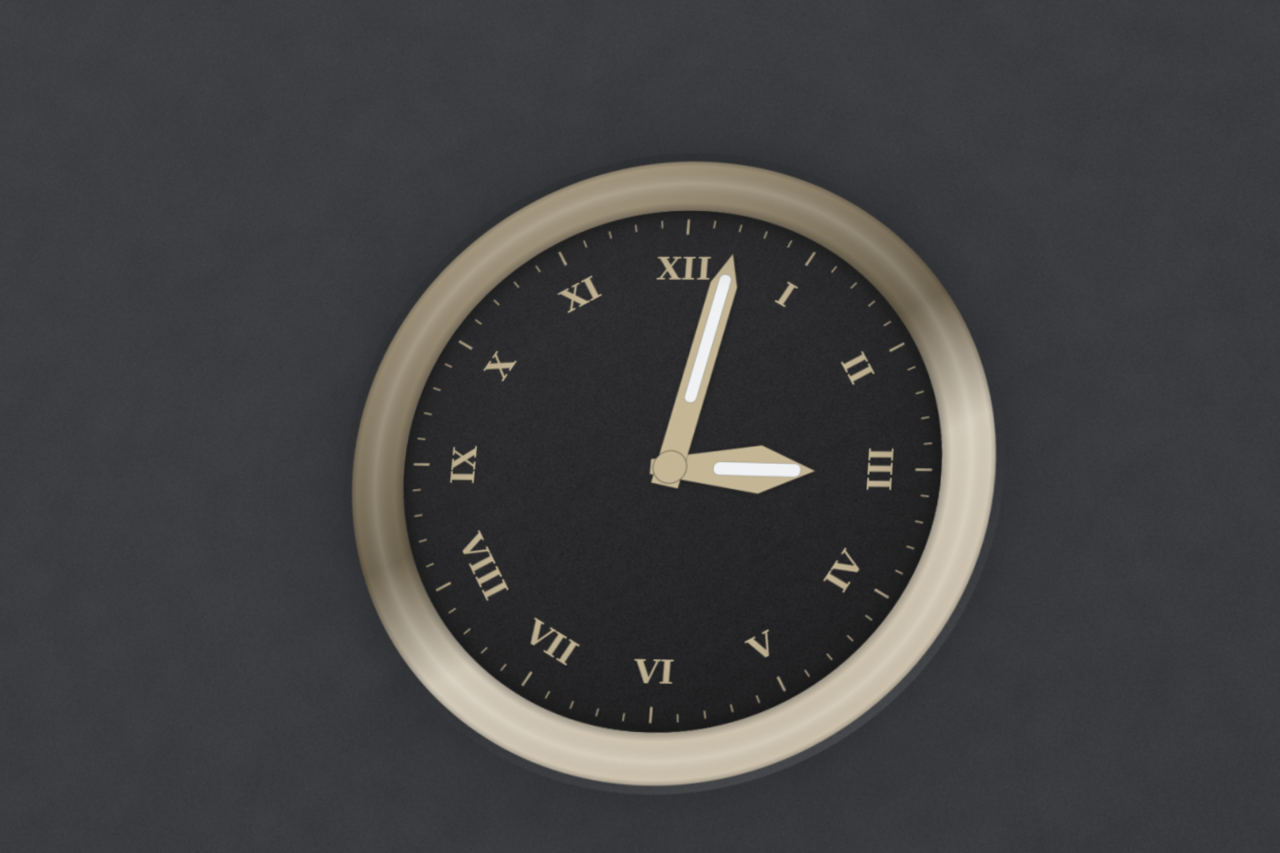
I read 3,02
